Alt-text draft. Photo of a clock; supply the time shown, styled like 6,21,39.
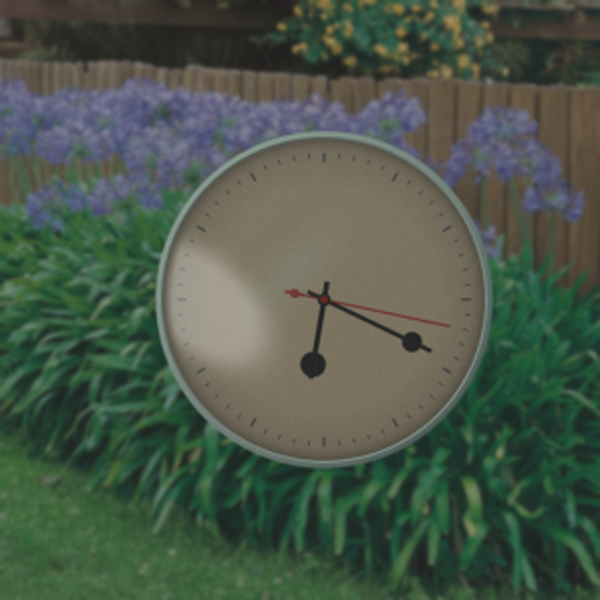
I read 6,19,17
